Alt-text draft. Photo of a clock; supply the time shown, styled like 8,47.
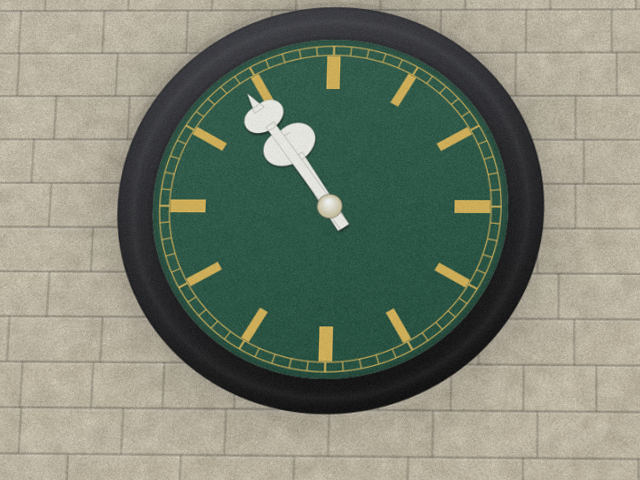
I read 10,54
